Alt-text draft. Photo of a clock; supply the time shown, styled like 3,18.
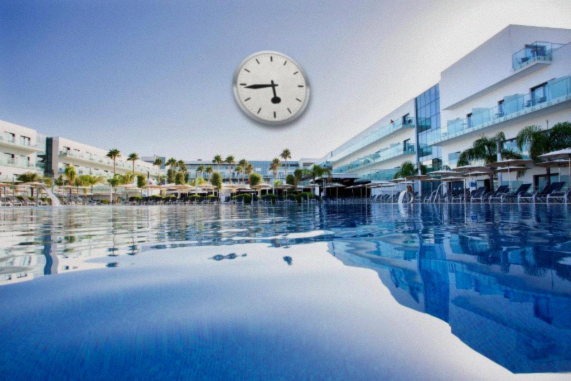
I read 5,44
